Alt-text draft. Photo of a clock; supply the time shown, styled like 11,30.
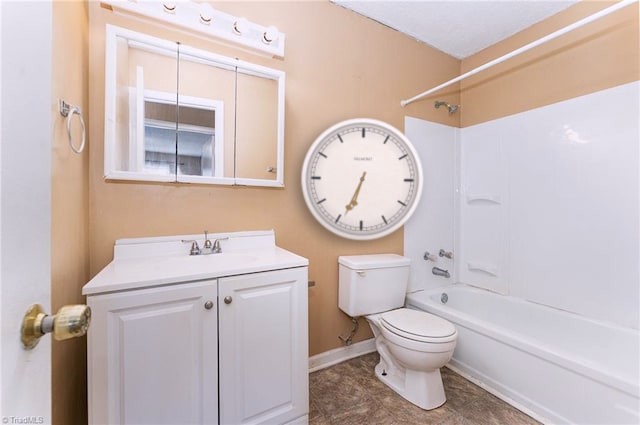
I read 6,34
